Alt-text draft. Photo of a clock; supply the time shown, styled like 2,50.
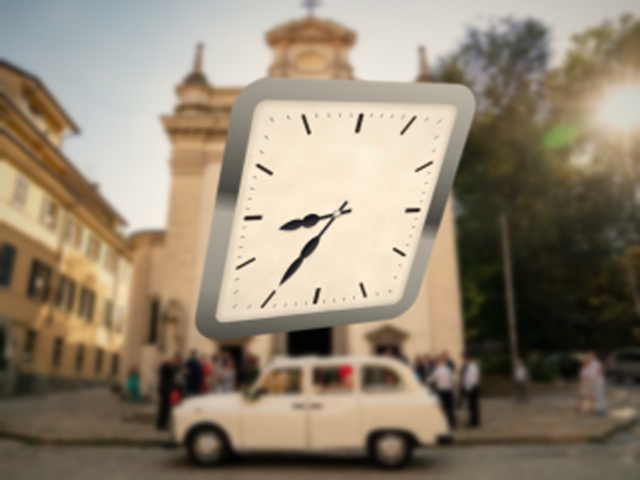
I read 8,35
